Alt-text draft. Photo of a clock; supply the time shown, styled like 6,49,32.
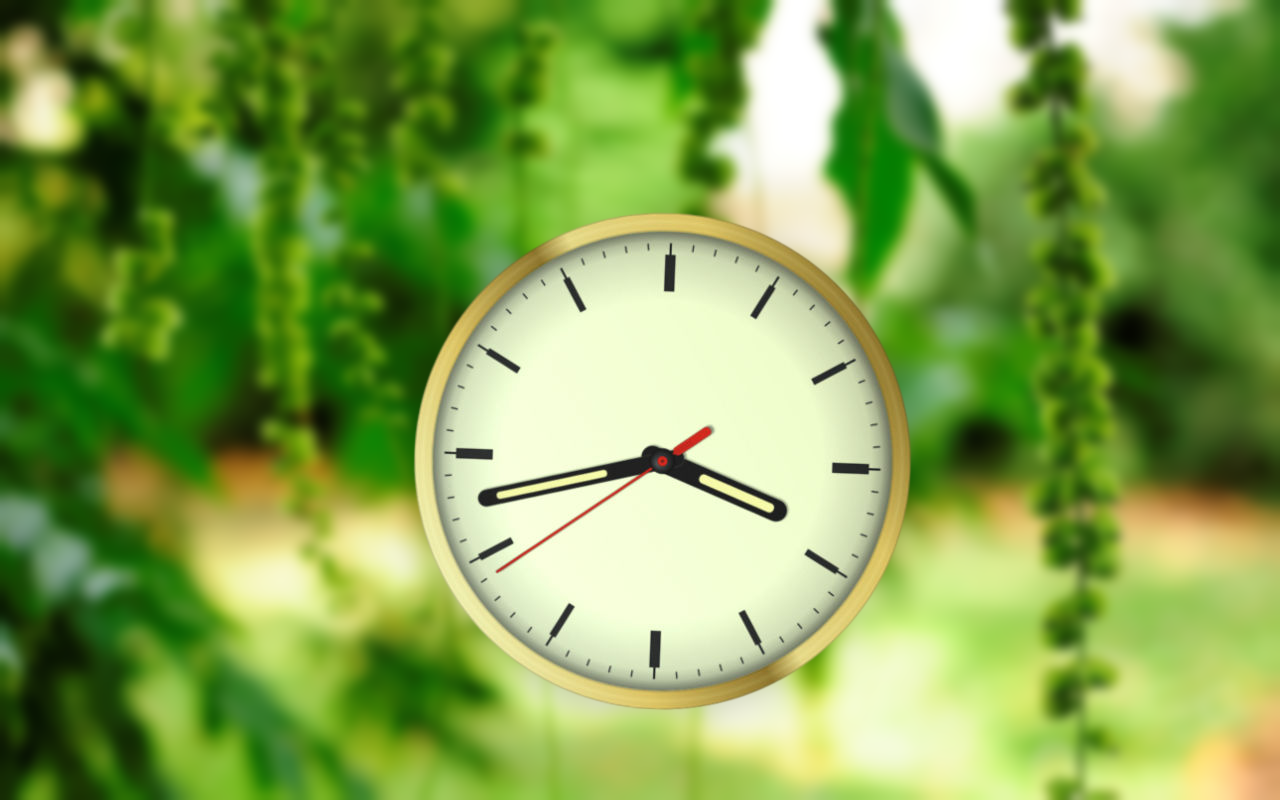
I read 3,42,39
